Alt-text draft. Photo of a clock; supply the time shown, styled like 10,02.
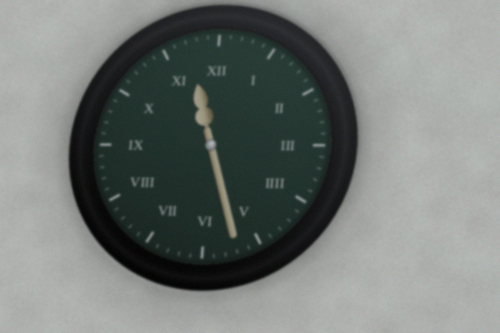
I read 11,27
